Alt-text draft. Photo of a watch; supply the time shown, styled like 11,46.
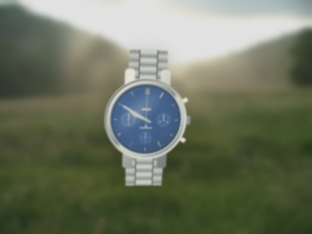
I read 9,50
